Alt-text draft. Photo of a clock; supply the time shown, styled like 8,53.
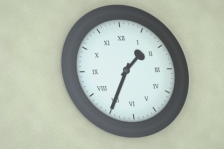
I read 1,35
